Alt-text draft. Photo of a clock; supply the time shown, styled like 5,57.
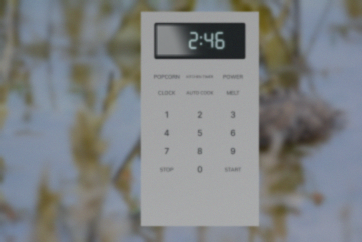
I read 2,46
